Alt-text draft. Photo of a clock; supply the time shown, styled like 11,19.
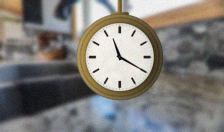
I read 11,20
